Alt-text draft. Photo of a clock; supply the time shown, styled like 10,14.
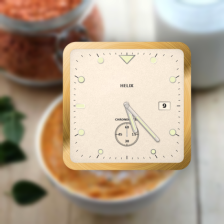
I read 5,23
